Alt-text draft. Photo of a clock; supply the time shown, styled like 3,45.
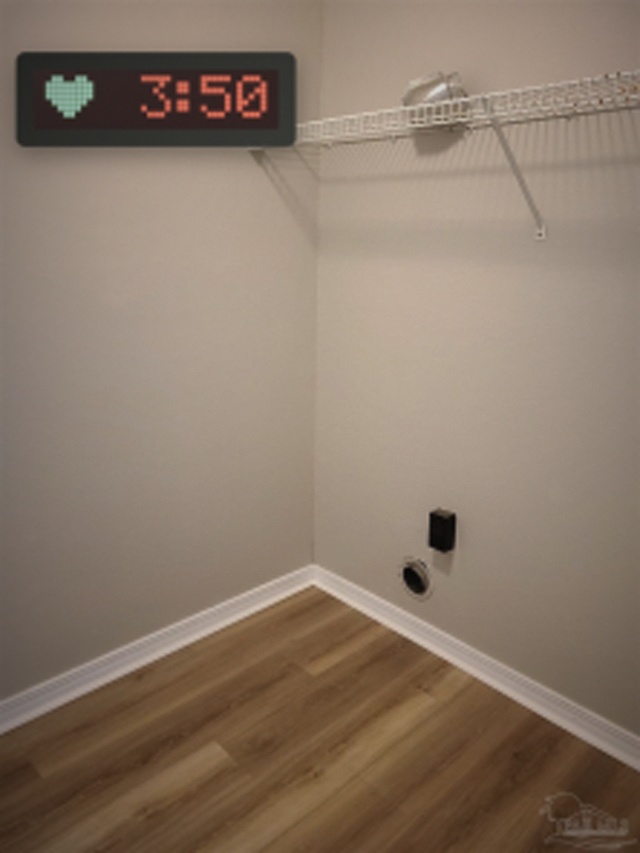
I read 3,50
